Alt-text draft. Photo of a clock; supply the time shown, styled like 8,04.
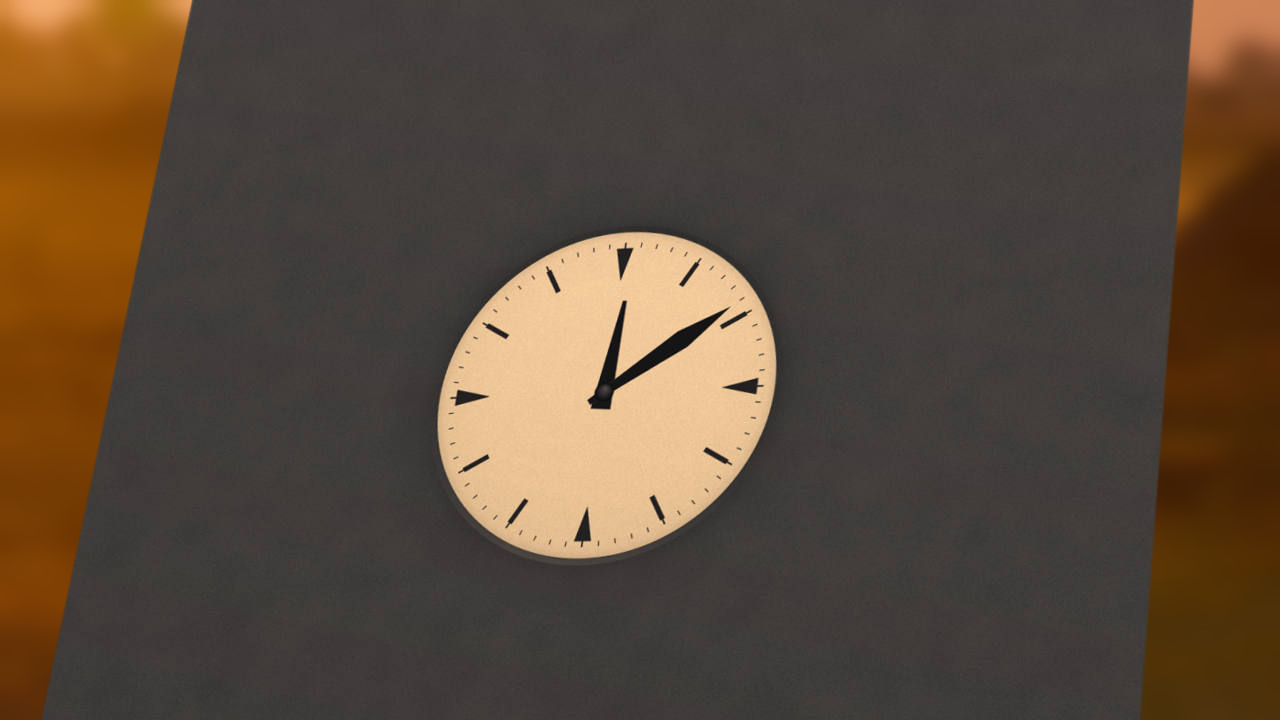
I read 12,09
